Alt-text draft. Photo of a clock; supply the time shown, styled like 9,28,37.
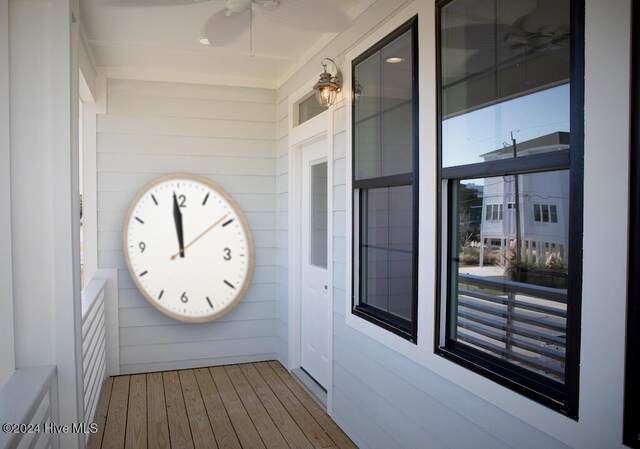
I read 11,59,09
